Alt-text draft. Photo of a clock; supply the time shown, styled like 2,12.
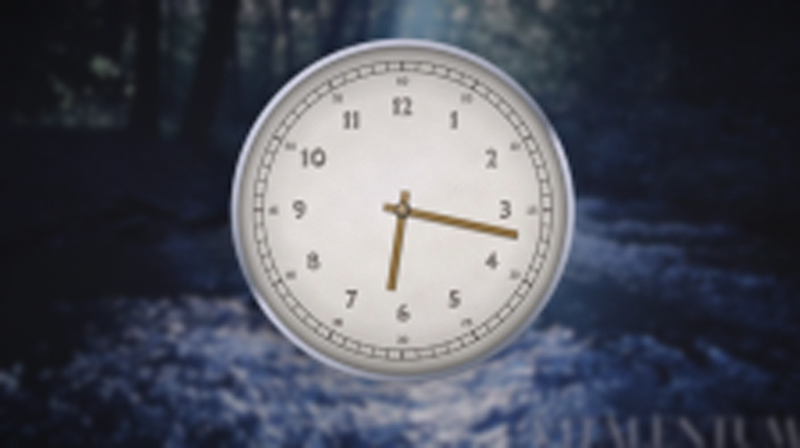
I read 6,17
